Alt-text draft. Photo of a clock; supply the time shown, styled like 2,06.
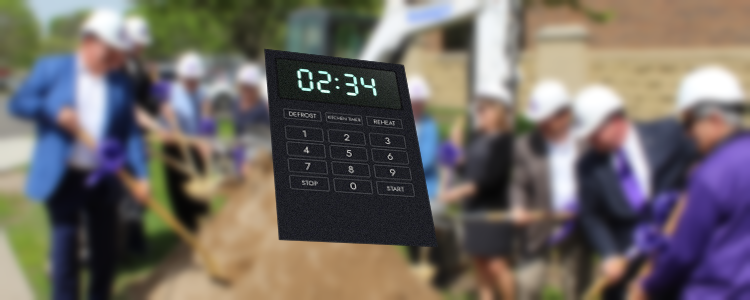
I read 2,34
